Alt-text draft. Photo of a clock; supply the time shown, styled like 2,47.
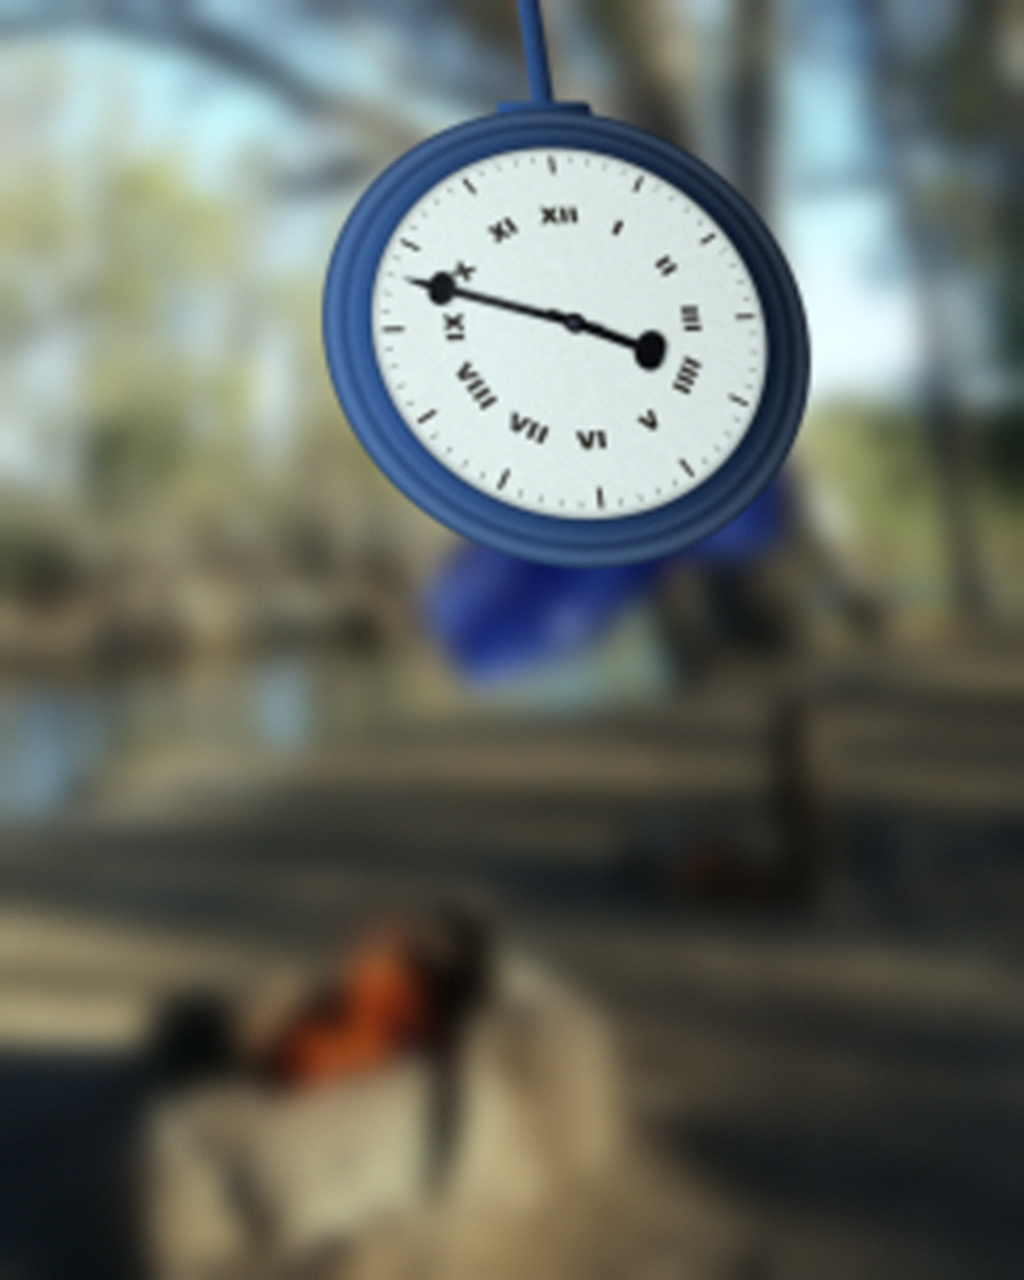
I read 3,48
